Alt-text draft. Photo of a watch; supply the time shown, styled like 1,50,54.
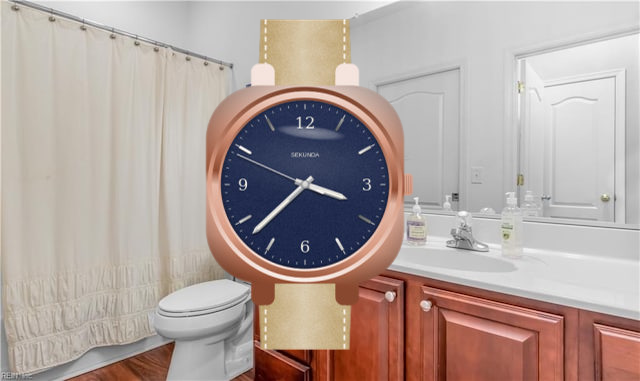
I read 3,37,49
